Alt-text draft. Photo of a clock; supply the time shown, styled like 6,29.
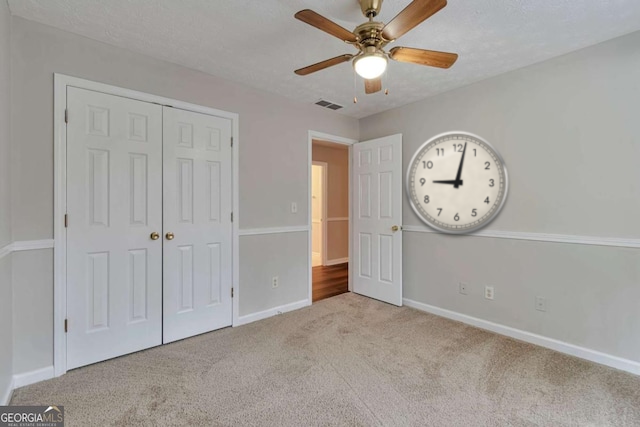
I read 9,02
